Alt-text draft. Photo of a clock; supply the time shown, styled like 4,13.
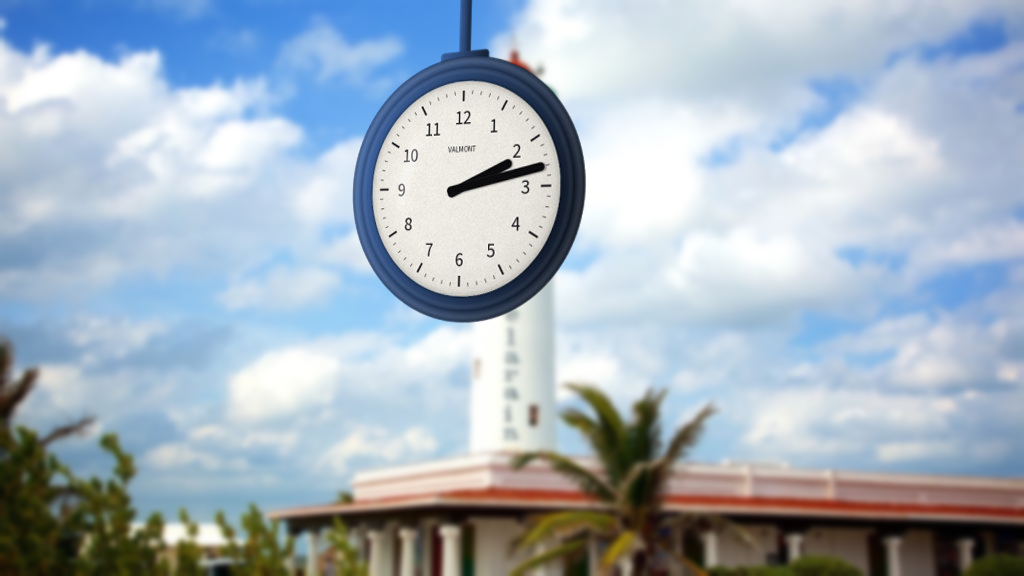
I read 2,13
